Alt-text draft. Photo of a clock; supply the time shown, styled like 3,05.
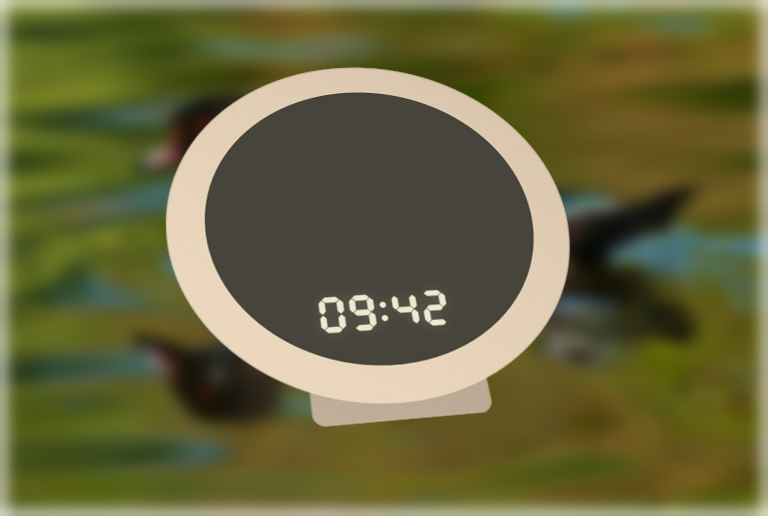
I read 9,42
